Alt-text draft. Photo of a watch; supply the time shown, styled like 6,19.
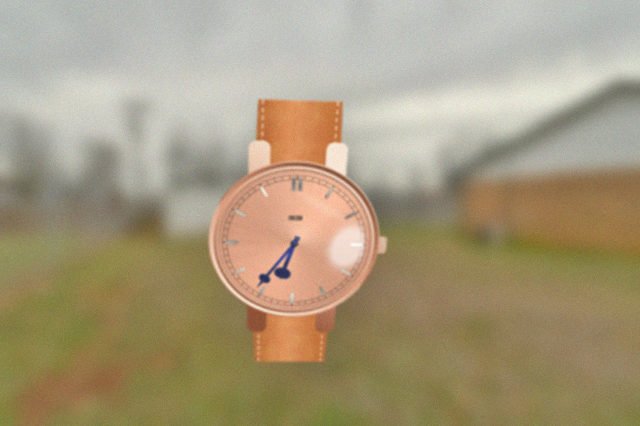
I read 6,36
